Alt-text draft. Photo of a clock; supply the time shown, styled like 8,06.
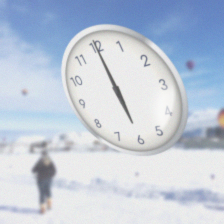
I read 6,00
